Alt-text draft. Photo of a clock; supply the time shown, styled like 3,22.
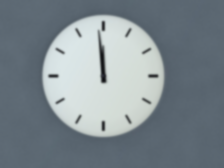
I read 11,59
